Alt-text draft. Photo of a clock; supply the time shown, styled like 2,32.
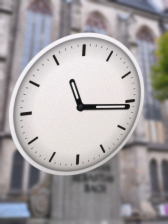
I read 11,16
